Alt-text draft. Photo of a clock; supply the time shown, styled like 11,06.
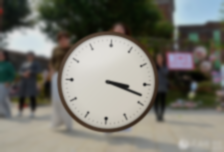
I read 3,18
